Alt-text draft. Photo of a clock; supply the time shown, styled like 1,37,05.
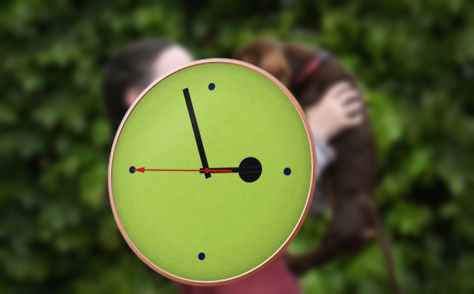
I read 2,56,45
